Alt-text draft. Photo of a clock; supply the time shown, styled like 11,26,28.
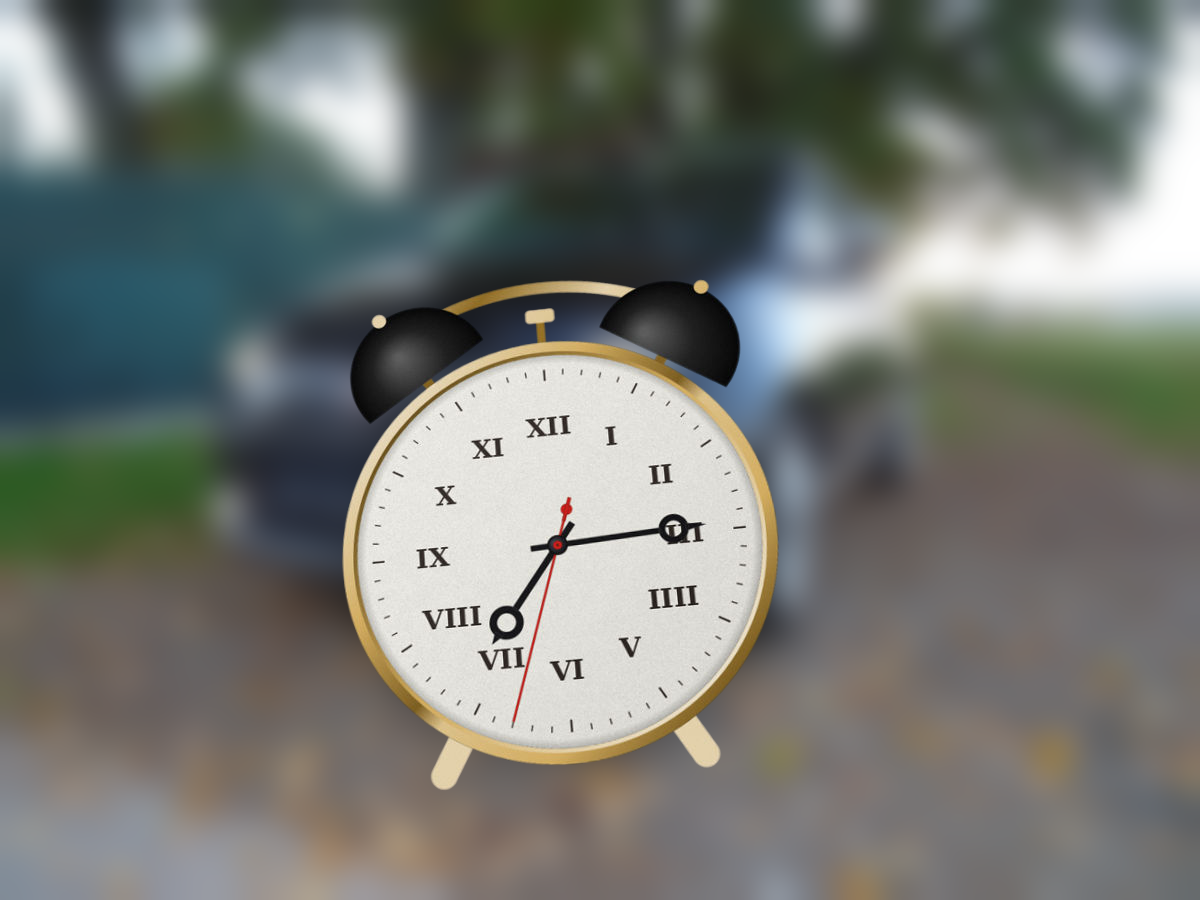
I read 7,14,33
